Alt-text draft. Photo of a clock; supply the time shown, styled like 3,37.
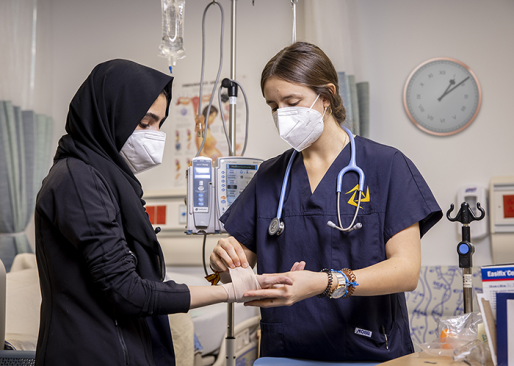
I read 1,09
